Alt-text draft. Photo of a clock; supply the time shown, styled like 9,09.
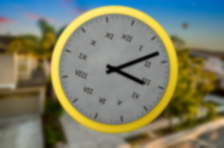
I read 3,08
